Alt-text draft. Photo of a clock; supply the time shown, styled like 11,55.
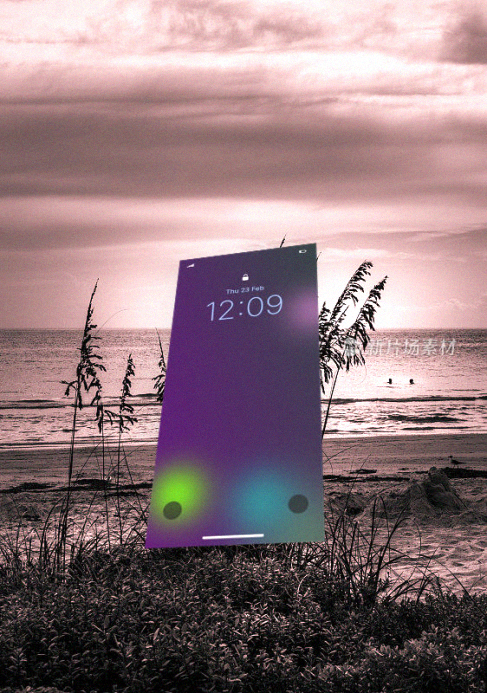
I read 12,09
